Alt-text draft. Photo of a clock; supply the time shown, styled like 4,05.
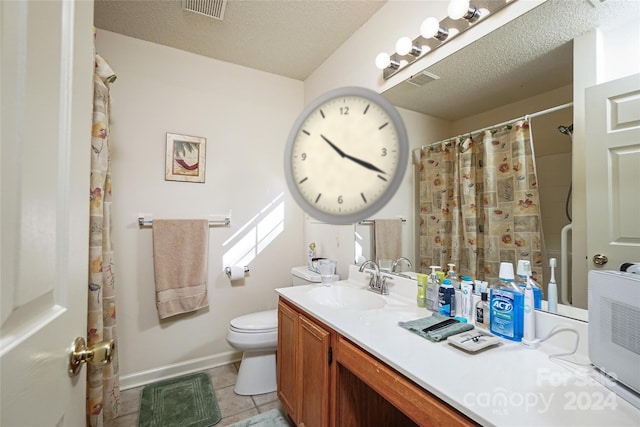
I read 10,19
